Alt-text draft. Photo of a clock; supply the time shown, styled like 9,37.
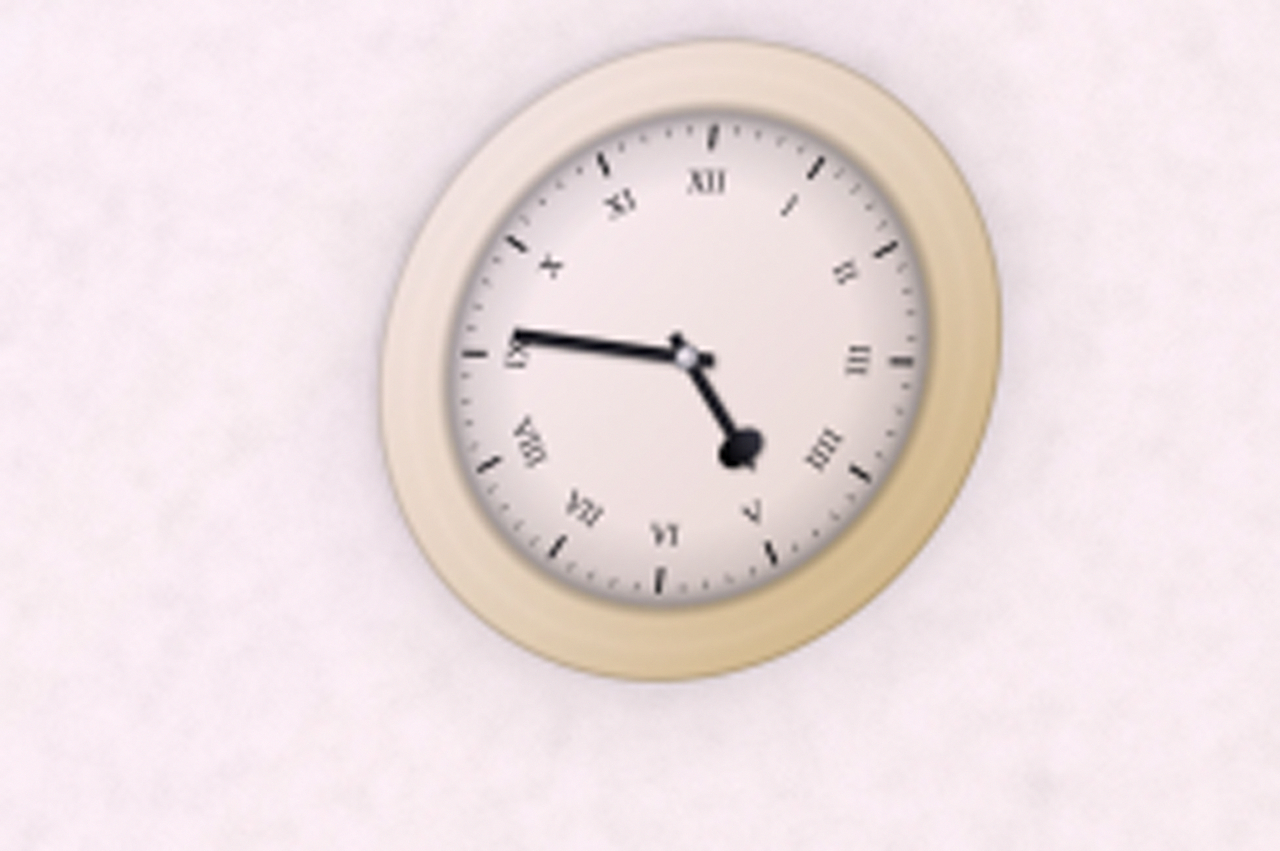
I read 4,46
